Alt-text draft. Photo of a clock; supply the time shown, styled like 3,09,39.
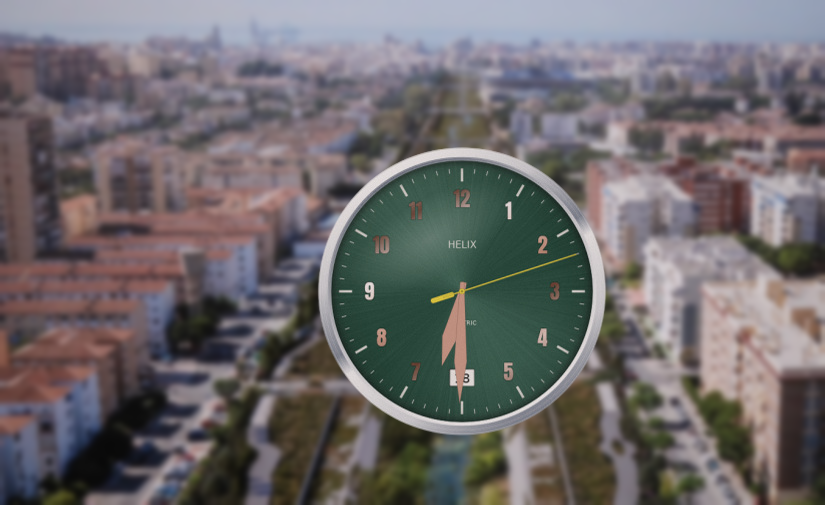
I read 6,30,12
